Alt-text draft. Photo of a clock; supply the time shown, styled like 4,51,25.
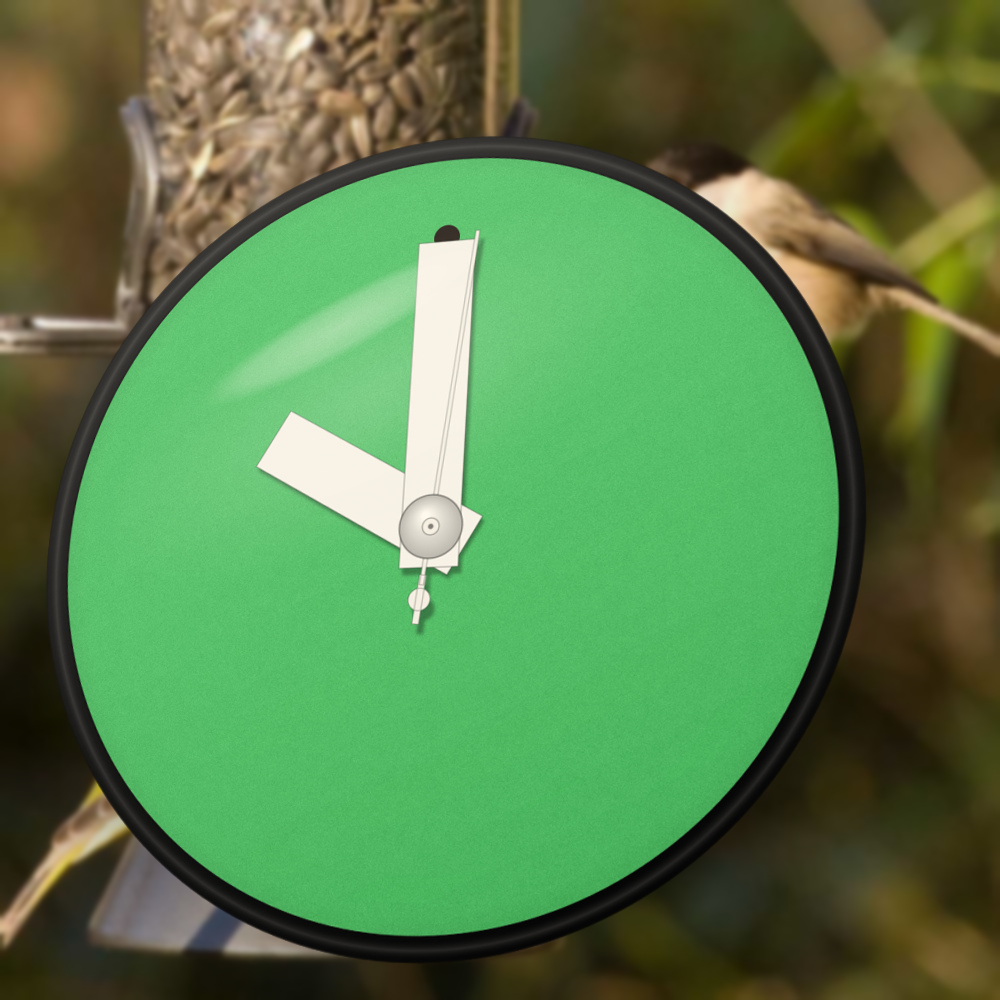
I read 10,00,01
